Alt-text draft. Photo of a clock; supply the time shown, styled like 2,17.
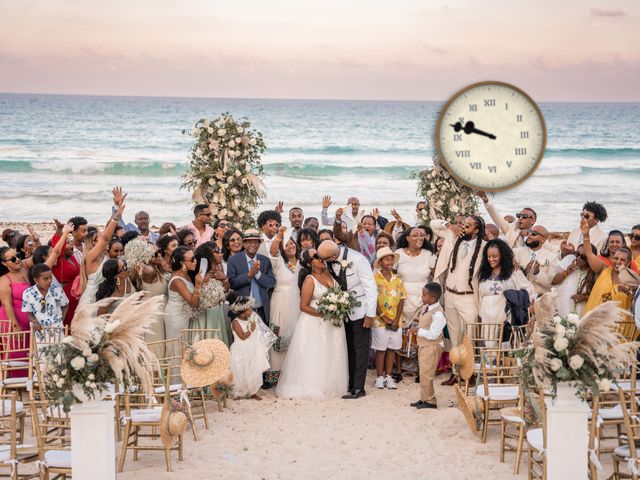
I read 9,48
